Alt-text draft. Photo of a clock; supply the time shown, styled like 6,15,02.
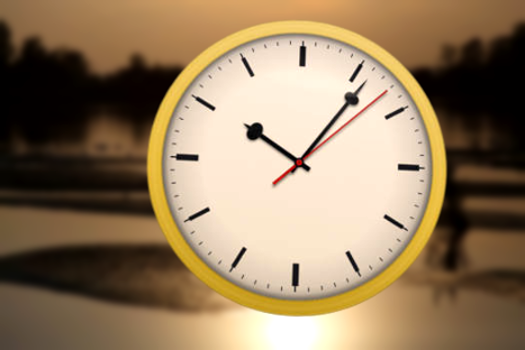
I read 10,06,08
